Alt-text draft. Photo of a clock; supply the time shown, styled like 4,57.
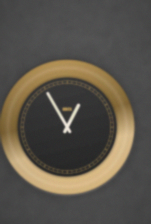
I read 12,55
